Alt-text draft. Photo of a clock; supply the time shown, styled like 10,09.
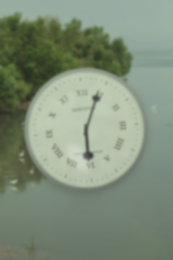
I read 6,04
